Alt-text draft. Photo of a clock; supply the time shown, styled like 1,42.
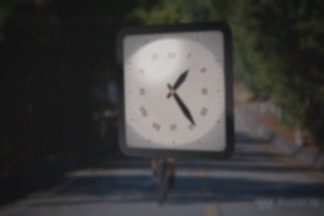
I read 1,24
